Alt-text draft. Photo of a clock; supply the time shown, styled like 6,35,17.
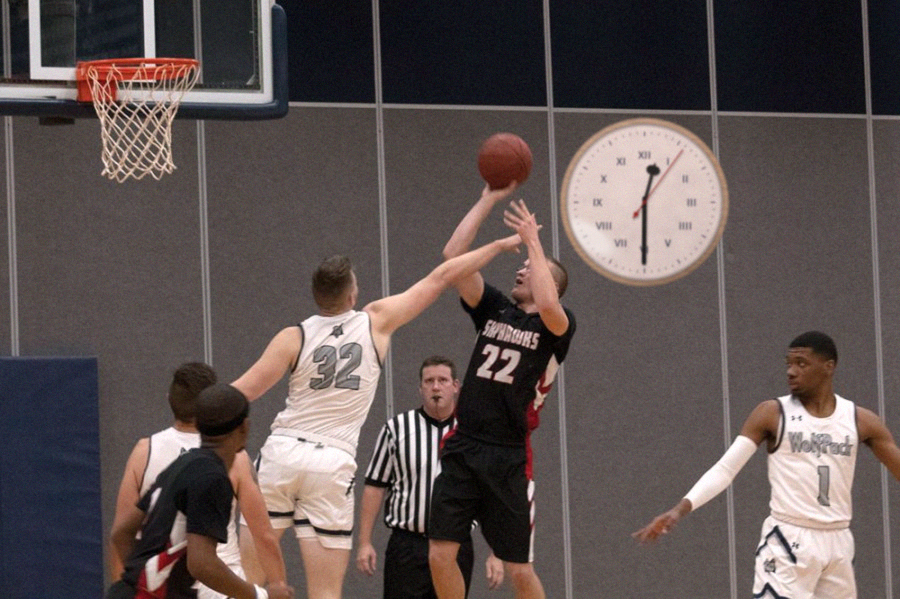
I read 12,30,06
